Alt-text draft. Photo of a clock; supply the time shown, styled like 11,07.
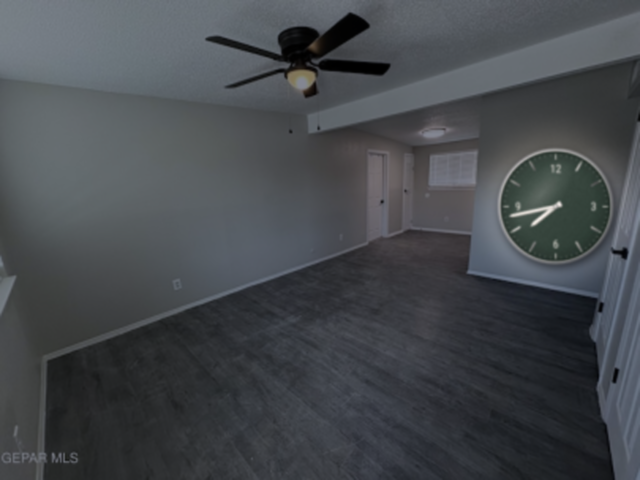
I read 7,43
